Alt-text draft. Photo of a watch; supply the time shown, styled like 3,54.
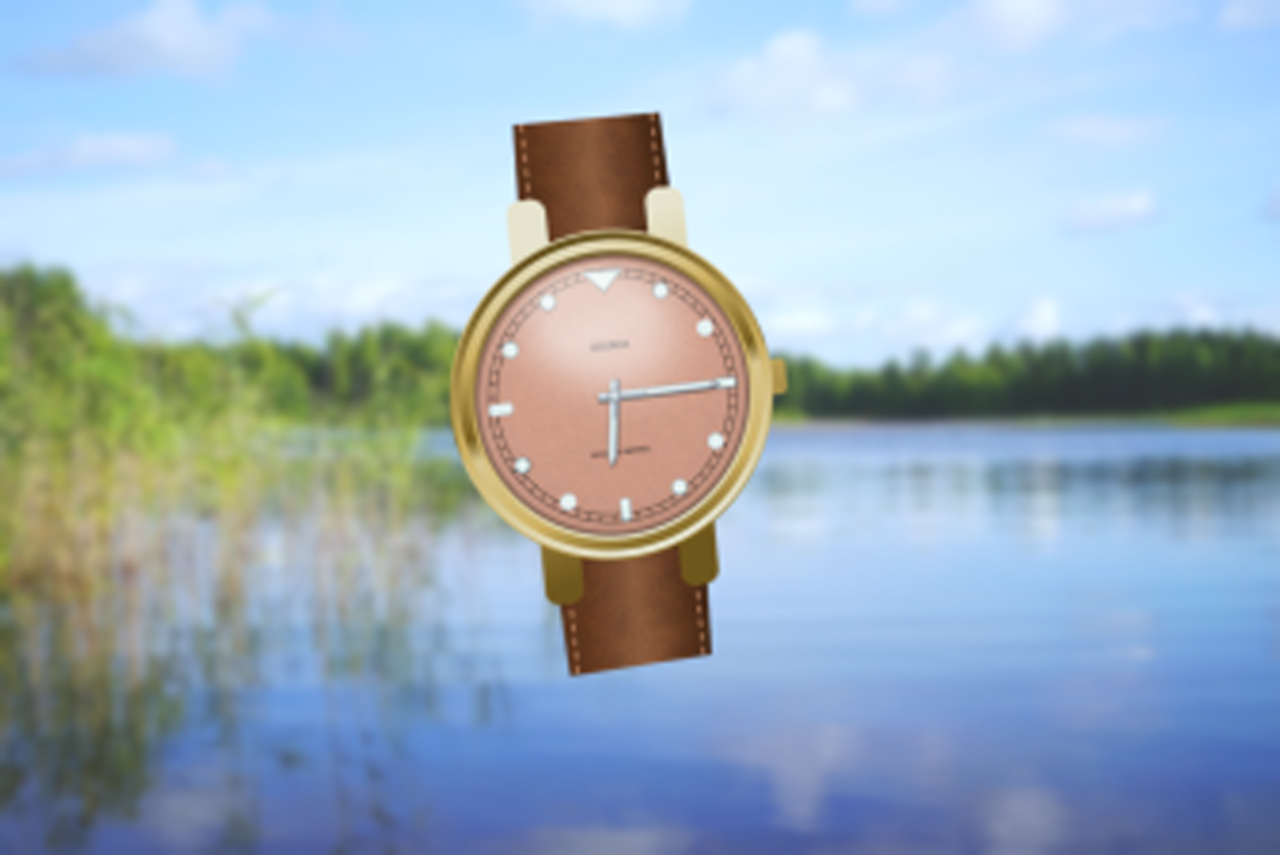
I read 6,15
